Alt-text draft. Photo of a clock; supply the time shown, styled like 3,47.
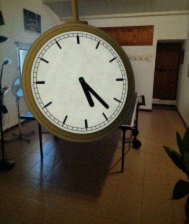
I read 5,23
